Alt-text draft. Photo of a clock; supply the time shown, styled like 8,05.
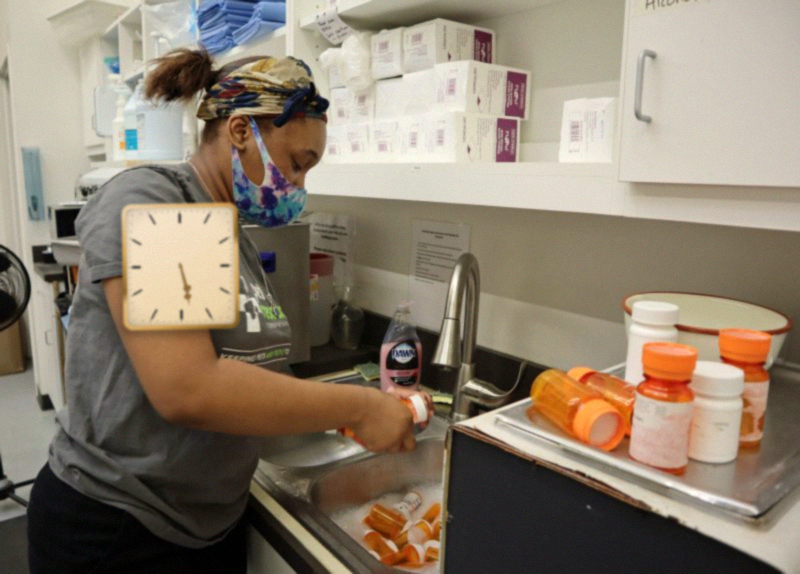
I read 5,28
